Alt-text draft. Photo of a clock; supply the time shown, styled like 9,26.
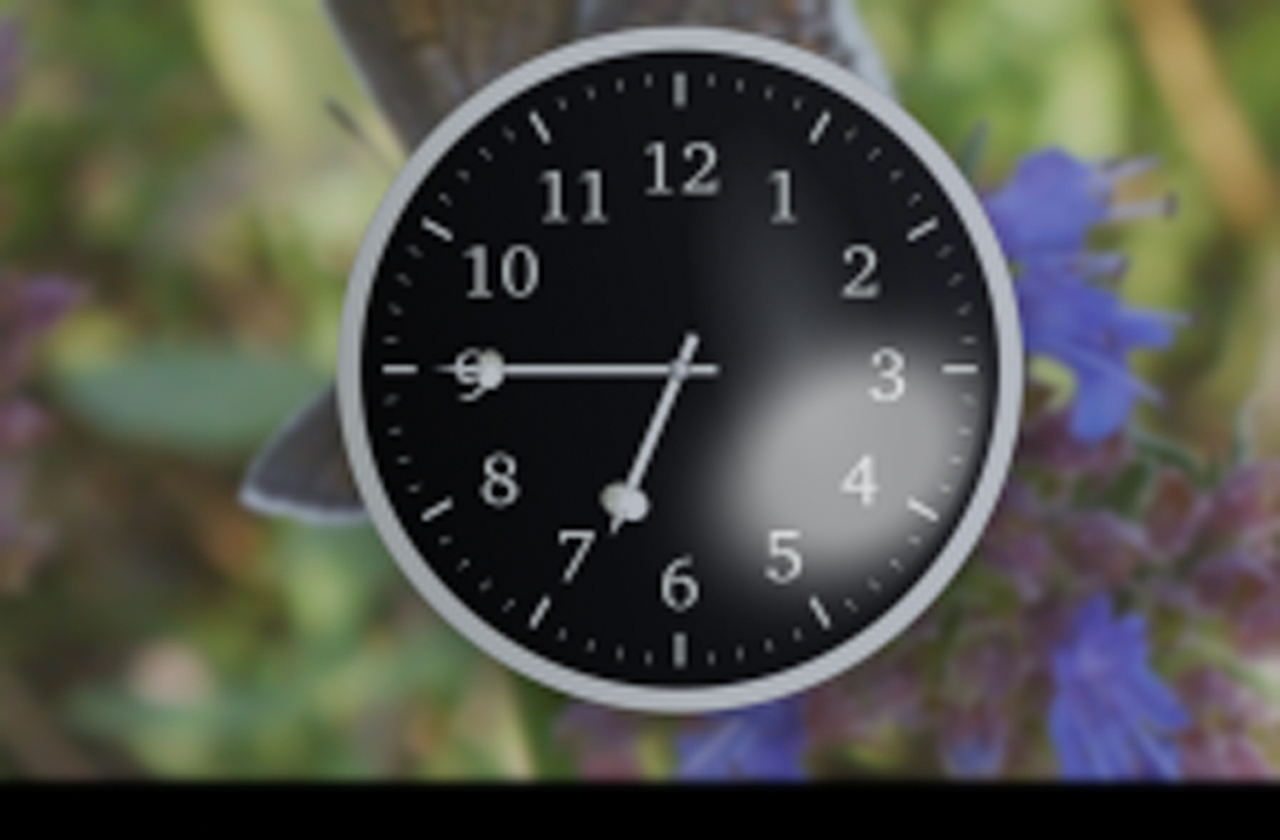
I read 6,45
